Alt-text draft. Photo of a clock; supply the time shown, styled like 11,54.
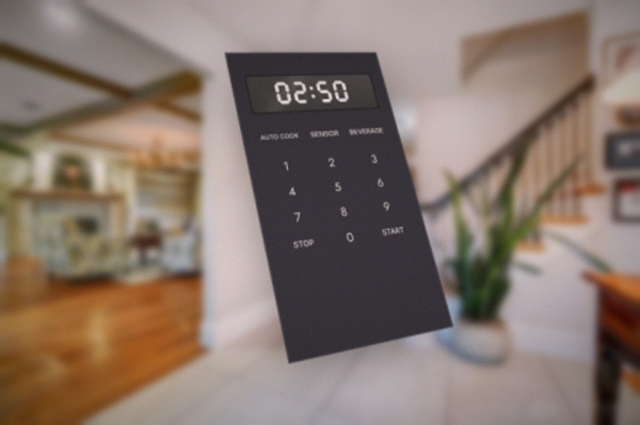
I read 2,50
